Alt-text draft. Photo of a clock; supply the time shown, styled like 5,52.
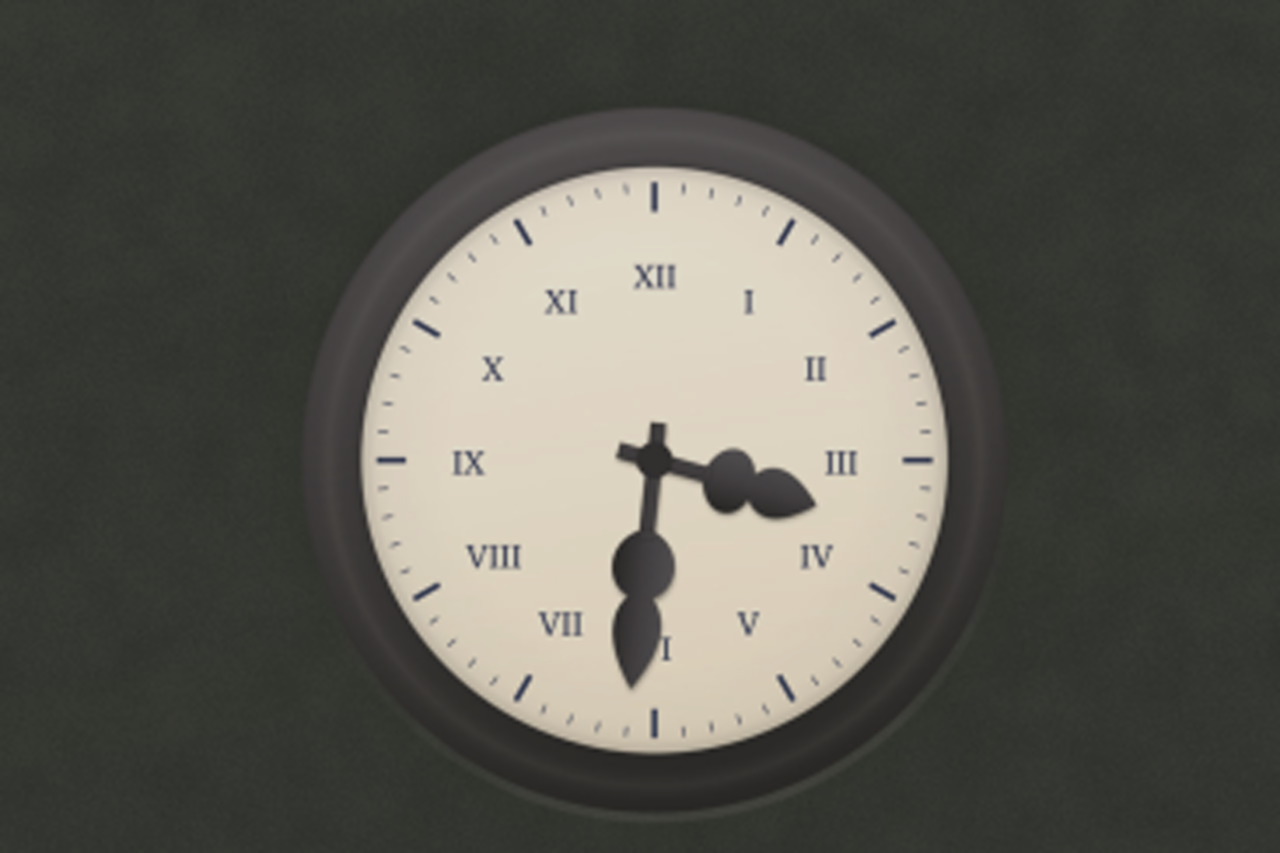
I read 3,31
